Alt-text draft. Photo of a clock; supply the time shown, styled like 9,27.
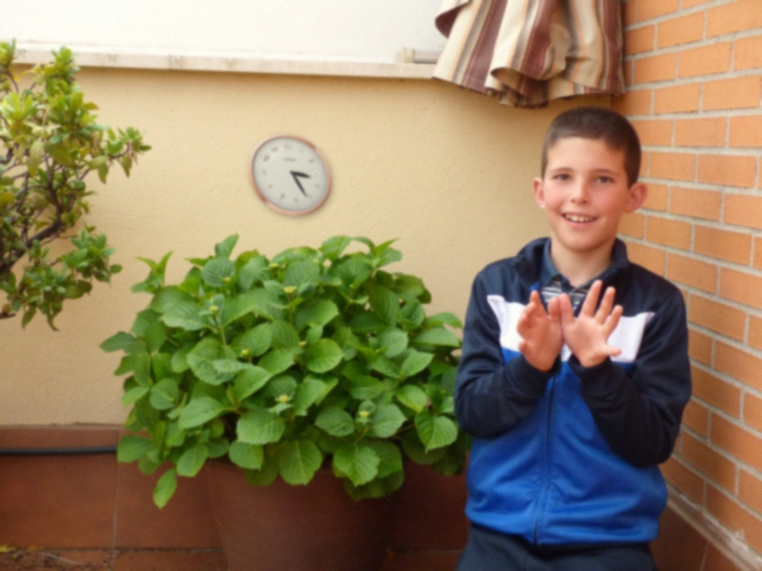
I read 3,26
